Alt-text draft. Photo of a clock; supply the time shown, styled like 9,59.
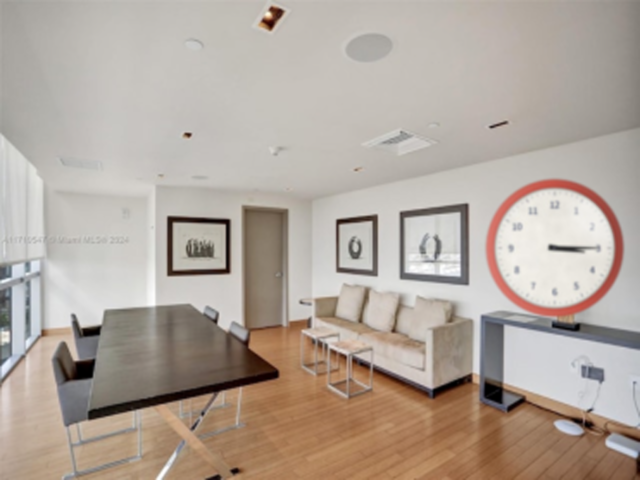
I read 3,15
